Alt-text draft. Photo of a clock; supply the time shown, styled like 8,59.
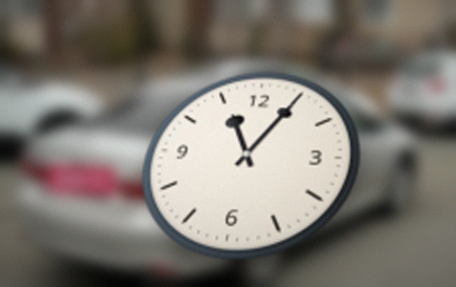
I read 11,05
